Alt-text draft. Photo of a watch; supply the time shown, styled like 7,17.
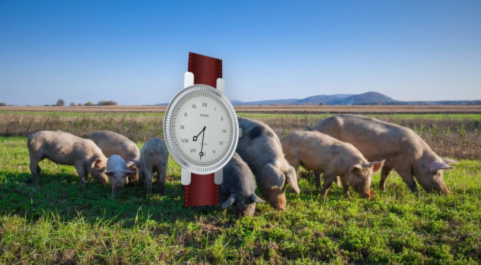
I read 7,31
